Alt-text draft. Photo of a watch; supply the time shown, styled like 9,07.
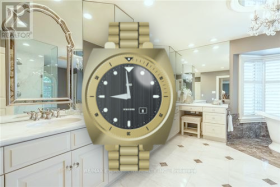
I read 8,59
